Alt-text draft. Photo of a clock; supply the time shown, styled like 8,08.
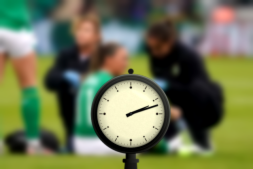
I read 2,12
